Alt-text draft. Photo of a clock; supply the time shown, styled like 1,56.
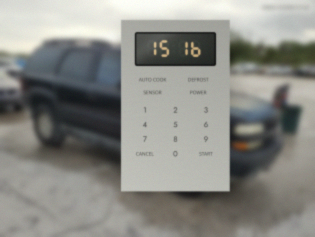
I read 15,16
